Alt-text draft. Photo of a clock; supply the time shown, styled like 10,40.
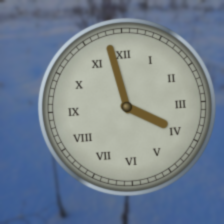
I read 3,58
